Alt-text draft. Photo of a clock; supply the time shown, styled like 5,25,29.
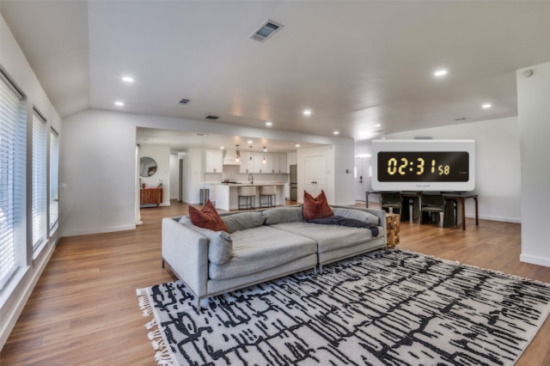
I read 2,31,58
